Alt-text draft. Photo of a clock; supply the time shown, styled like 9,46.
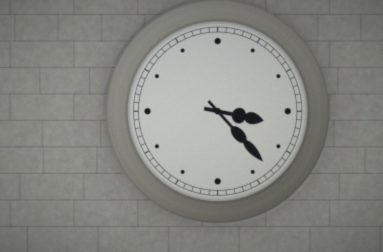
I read 3,23
